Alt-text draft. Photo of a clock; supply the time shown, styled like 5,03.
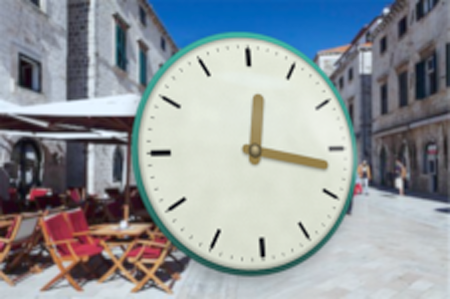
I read 12,17
